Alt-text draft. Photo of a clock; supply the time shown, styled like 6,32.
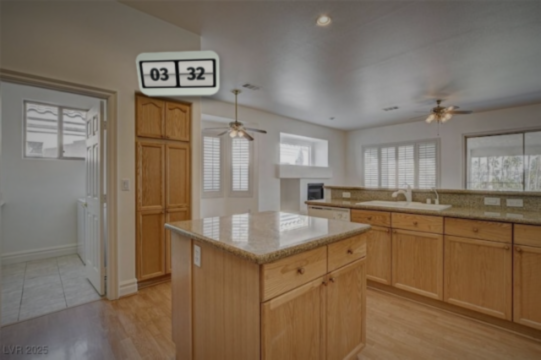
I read 3,32
